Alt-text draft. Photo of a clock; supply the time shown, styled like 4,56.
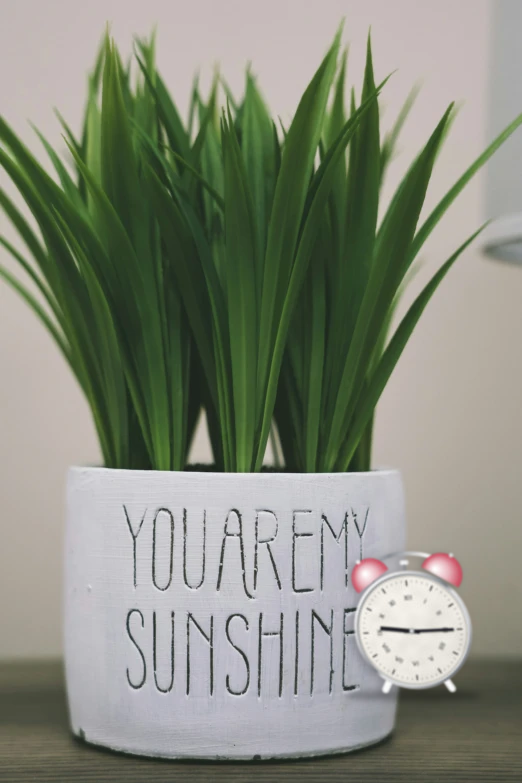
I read 9,15
